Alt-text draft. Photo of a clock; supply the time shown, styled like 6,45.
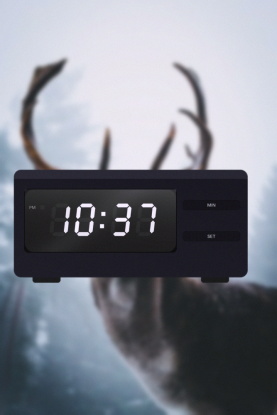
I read 10,37
